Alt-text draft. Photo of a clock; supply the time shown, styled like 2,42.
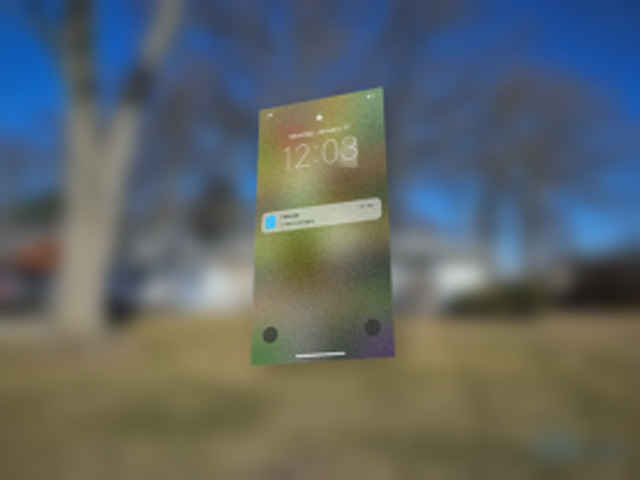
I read 12,03
